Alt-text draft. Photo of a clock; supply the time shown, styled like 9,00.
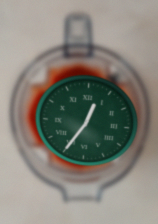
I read 12,35
